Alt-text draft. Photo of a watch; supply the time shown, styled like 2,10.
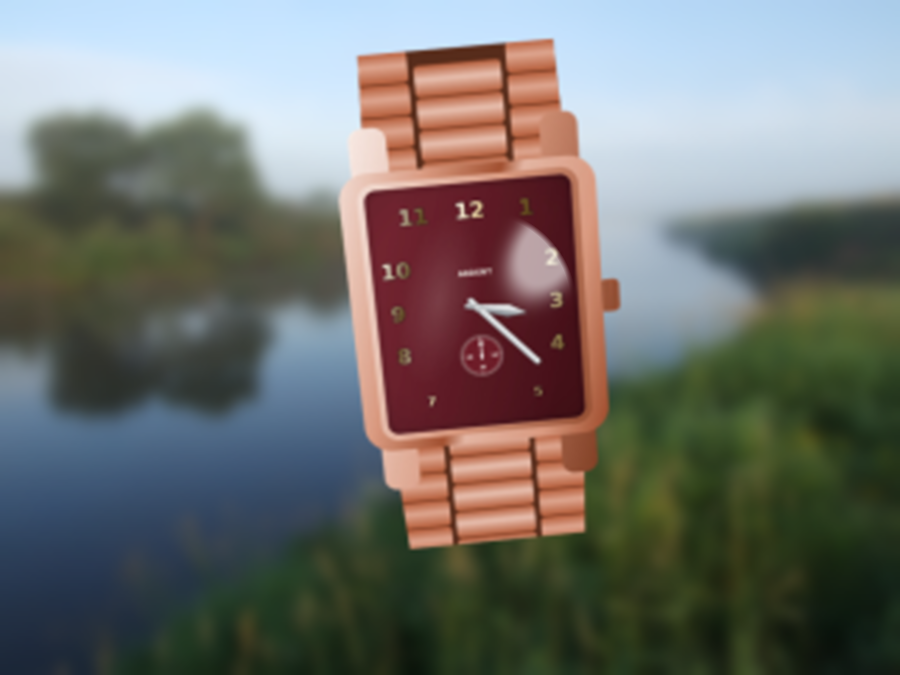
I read 3,23
